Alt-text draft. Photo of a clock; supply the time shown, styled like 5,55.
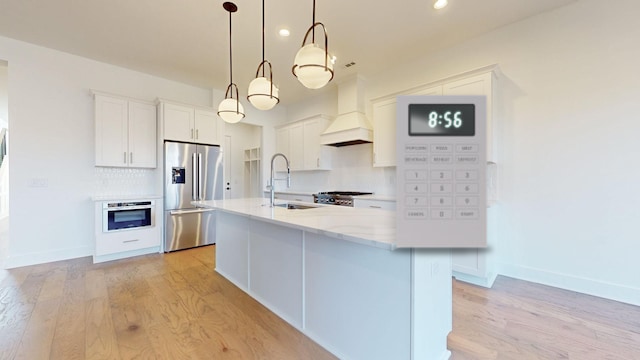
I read 8,56
